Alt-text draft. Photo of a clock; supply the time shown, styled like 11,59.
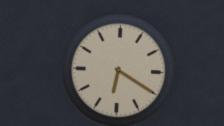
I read 6,20
